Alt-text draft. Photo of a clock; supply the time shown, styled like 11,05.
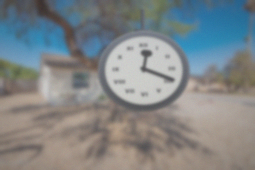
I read 12,19
